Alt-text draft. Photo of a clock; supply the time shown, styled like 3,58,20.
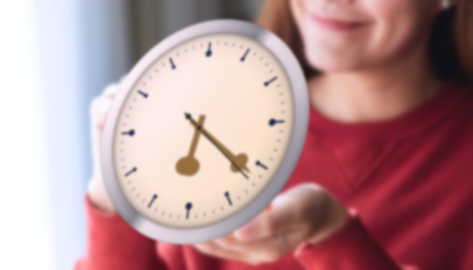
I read 6,21,22
